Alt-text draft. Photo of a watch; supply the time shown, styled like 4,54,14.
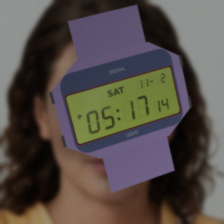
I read 5,17,14
